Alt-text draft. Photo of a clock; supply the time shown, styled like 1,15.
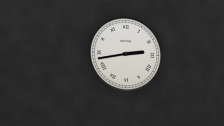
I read 2,43
